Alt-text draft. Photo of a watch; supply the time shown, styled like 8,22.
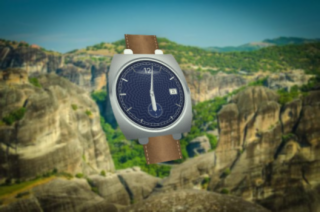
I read 6,02
